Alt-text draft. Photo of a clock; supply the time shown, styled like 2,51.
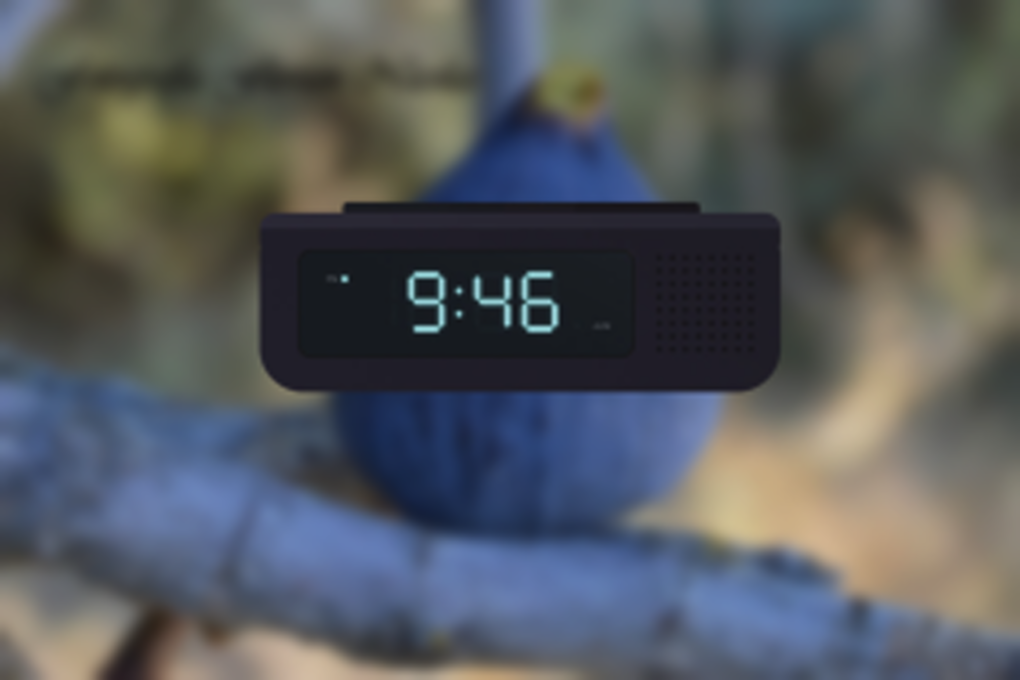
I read 9,46
